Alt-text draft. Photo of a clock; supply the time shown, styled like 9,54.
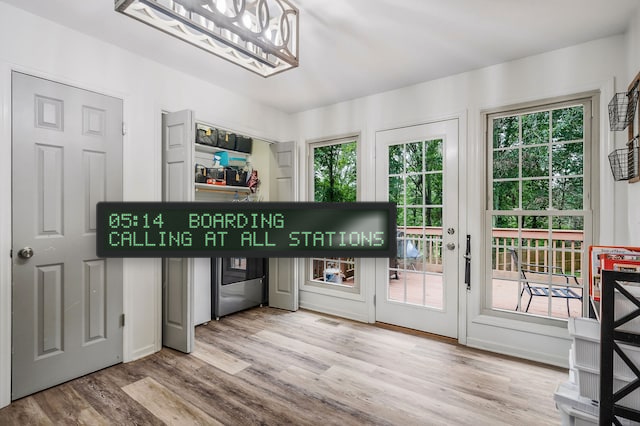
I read 5,14
